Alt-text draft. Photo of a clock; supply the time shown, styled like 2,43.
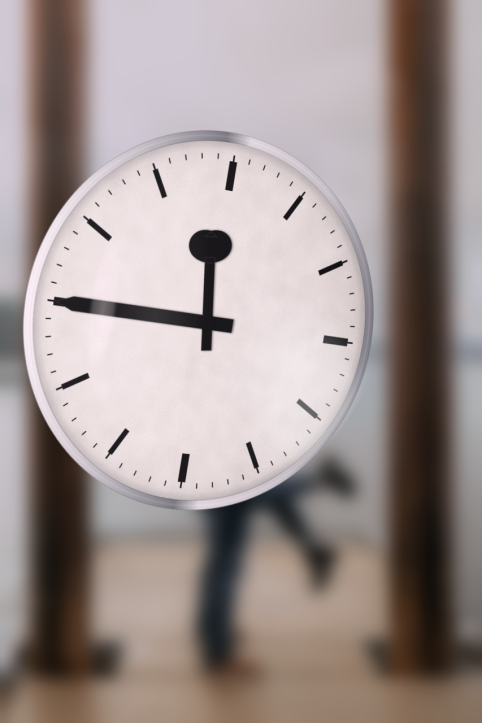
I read 11,45
